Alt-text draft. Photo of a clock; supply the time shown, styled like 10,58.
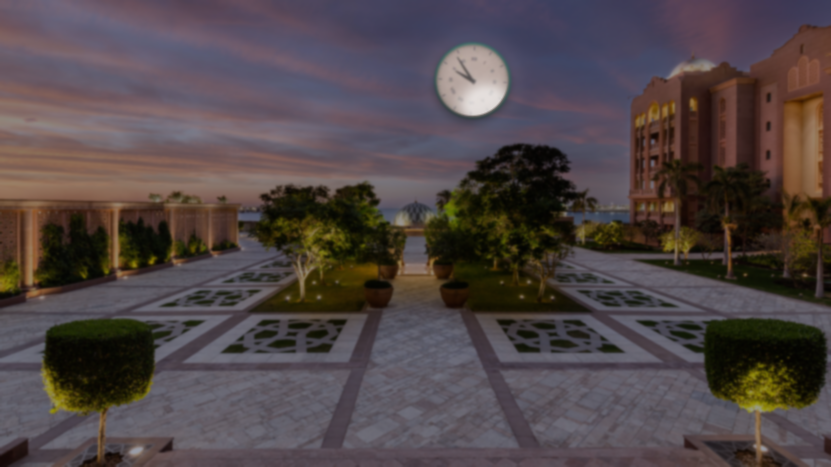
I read 9,54
